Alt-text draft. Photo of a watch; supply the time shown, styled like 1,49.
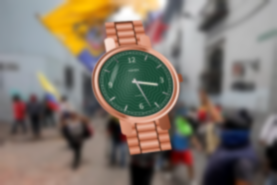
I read 3,27
